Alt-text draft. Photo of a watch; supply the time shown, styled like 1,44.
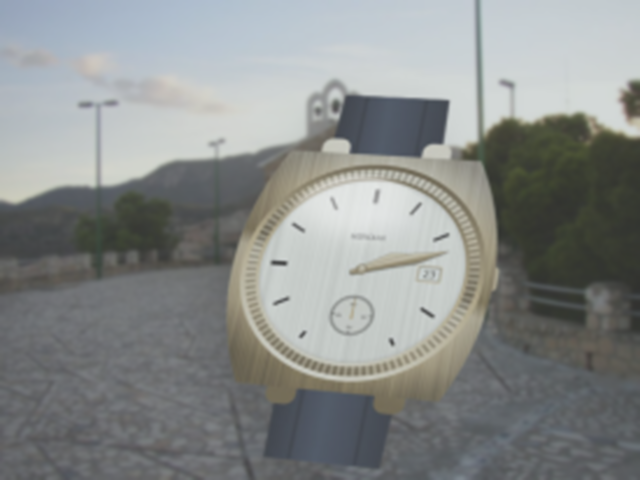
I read 2,12
